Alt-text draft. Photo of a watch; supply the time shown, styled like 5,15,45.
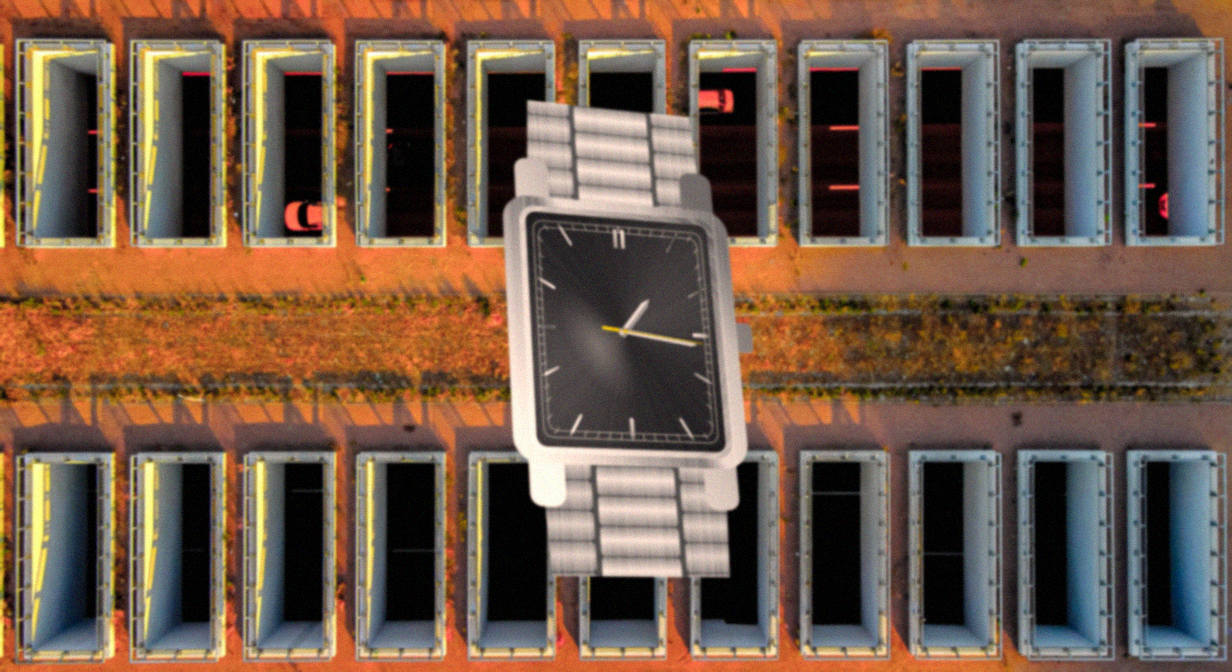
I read 1,16,16
